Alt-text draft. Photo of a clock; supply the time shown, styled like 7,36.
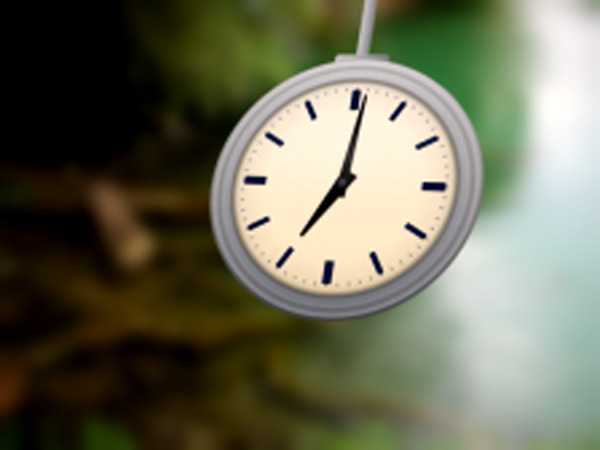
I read 7,01
